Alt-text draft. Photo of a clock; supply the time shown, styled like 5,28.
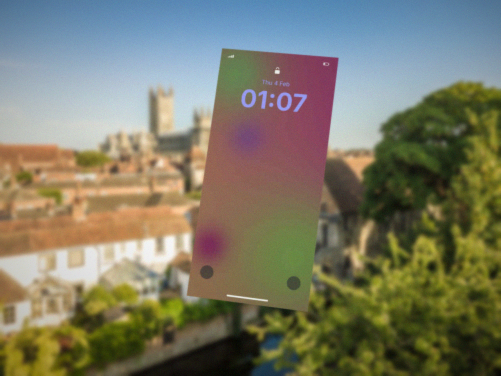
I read 1,07
